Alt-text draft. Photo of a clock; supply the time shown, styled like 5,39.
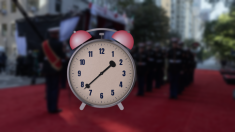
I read 1,38
